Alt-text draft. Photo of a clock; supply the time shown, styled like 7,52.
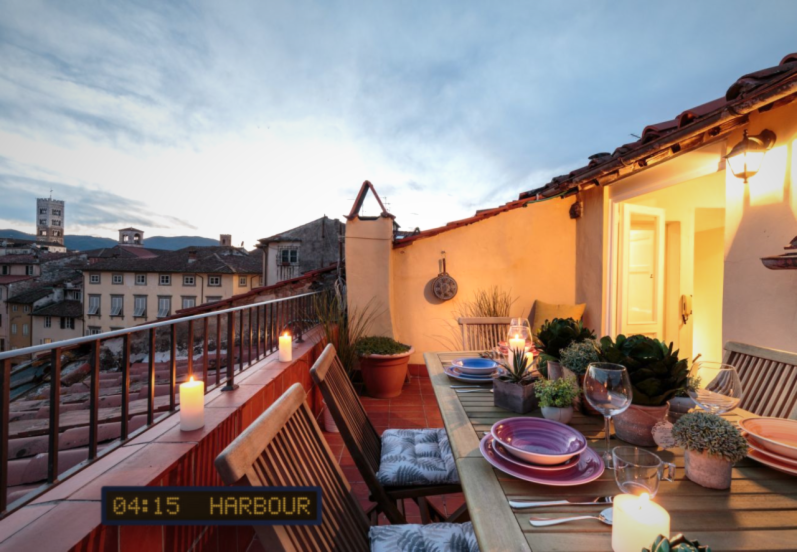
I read 4,15
